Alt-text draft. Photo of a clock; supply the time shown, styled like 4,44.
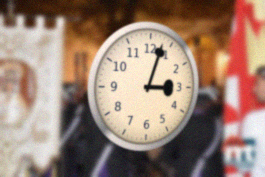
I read 3,03
